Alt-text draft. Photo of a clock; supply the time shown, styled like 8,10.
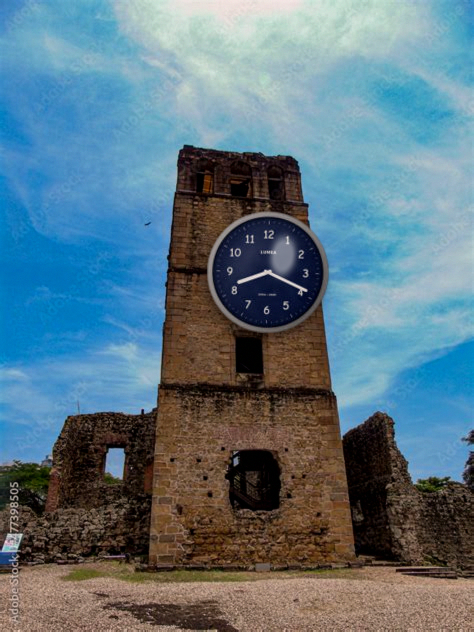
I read 8,19
